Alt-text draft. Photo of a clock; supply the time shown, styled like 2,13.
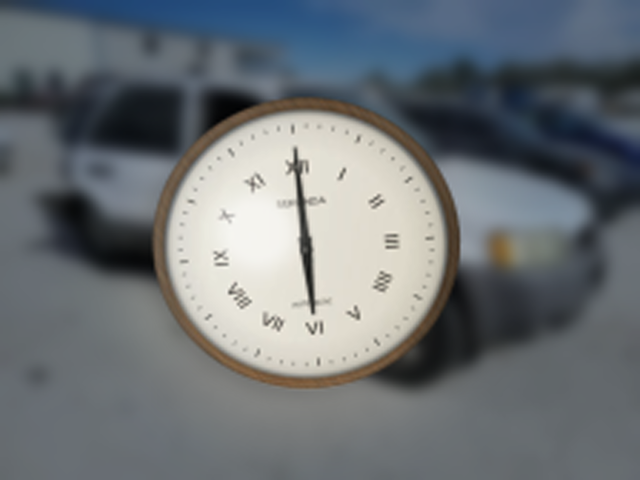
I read 6,00
